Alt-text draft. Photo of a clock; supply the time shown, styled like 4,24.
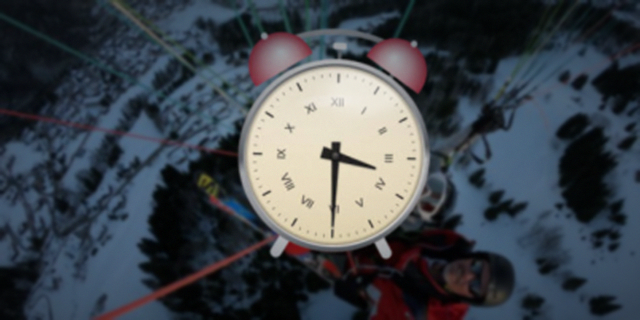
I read 3,30
